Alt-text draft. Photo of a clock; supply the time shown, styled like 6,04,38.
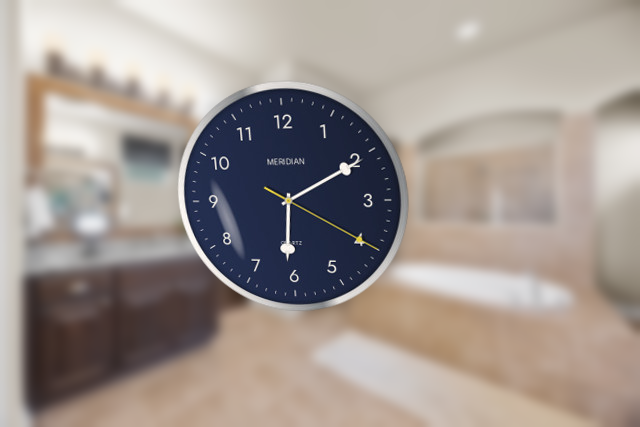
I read 6,10,20
